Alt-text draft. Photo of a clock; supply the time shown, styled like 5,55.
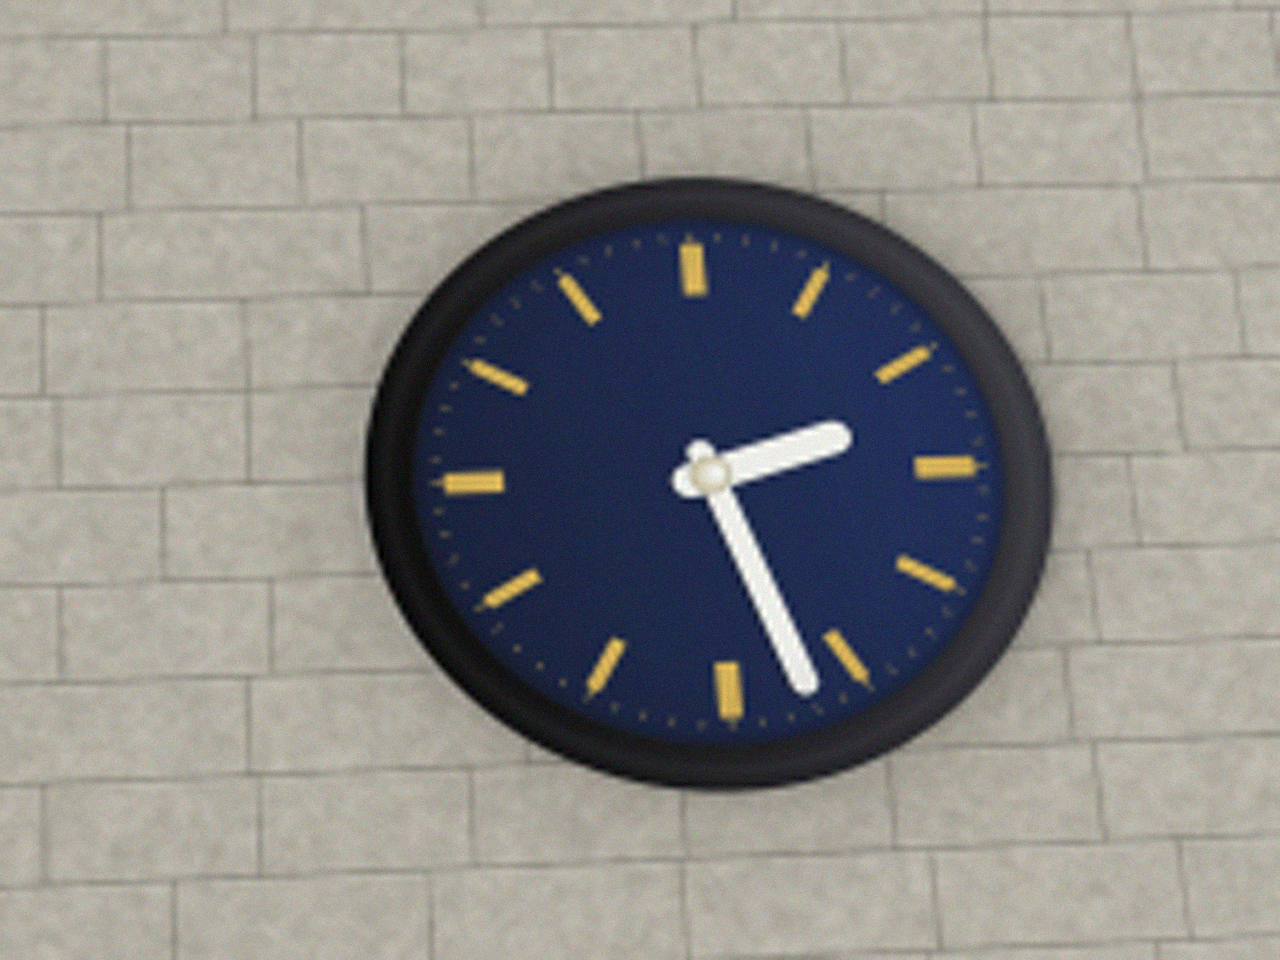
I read 2,27
